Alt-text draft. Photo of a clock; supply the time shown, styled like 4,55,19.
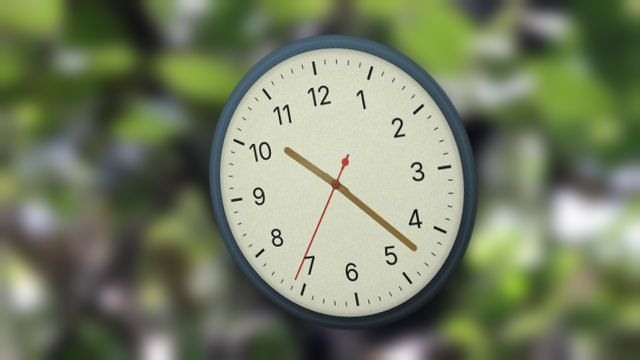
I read 10,22,36
